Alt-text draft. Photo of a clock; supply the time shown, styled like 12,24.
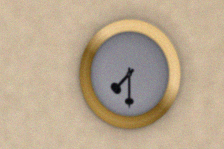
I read 7,30
